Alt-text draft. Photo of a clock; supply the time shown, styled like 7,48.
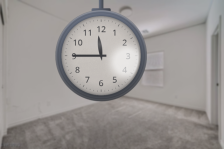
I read 11,45
